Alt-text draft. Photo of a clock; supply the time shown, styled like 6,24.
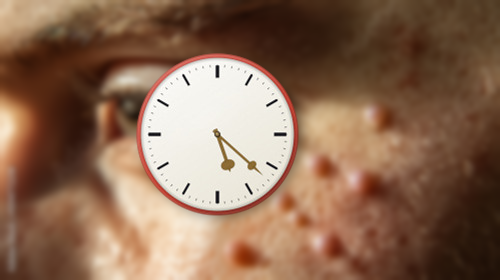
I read 5,22
